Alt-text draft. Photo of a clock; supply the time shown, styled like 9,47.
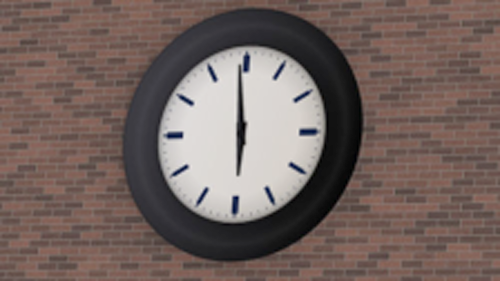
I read 5,59
